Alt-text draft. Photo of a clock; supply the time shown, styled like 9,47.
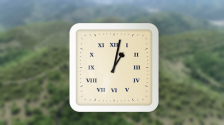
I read 1,02
